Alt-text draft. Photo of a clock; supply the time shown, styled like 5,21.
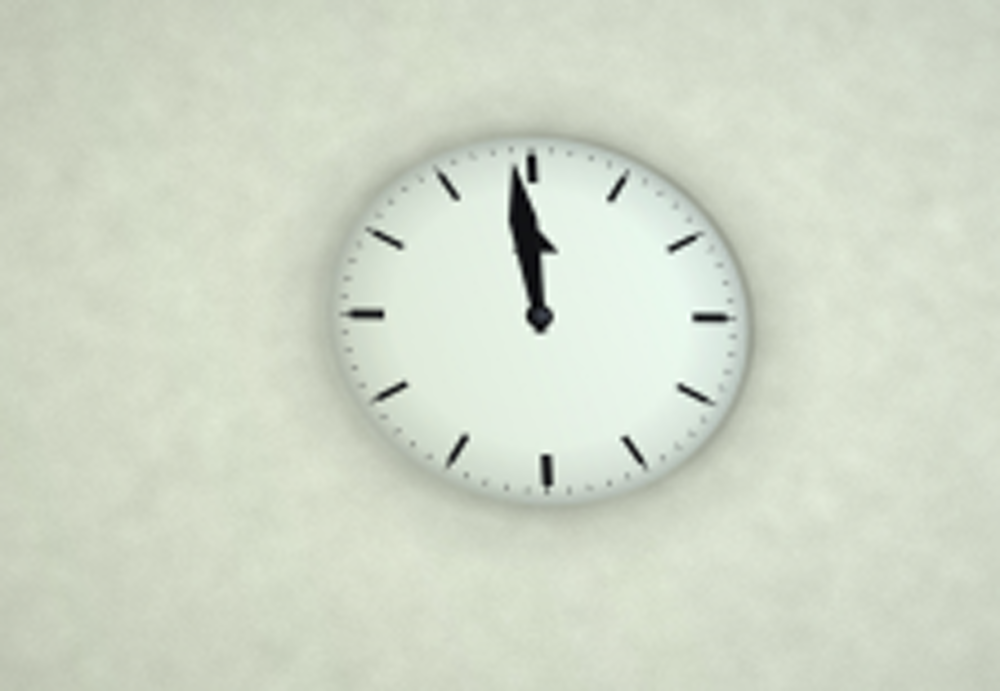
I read 11,59
